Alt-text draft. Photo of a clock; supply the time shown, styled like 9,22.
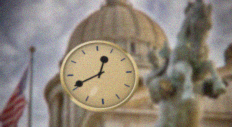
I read 12,41
